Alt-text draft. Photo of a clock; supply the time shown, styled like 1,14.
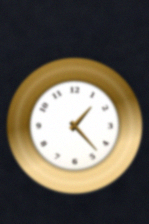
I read 1,23
